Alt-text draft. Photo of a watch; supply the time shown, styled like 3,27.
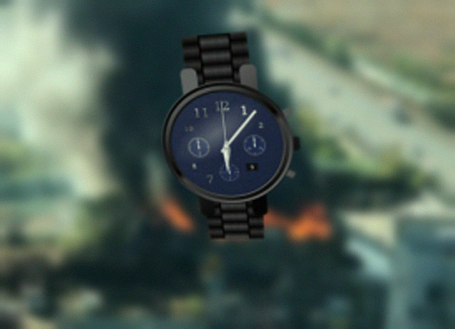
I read 6,07
